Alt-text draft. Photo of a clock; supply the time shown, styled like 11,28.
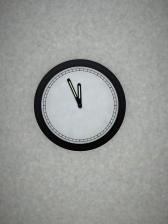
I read 11,56
